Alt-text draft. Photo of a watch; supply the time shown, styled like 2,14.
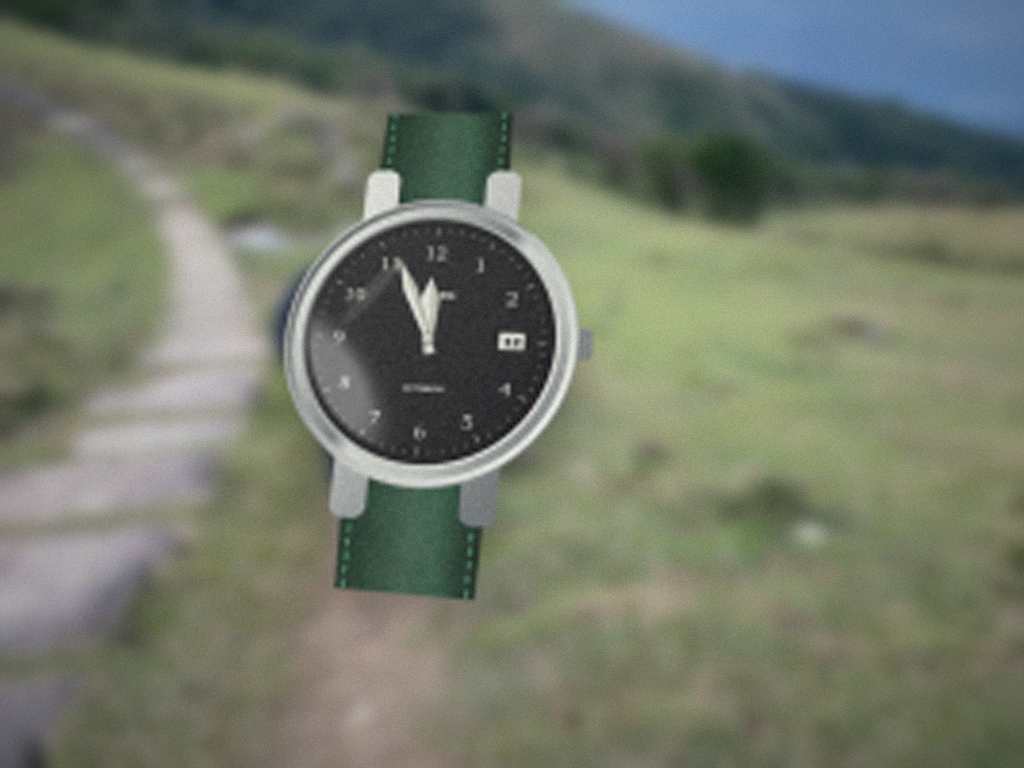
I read 11,56
